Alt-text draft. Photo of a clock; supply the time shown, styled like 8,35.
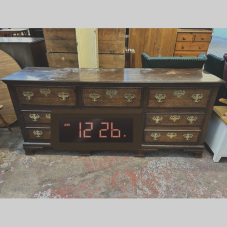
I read 12,26
